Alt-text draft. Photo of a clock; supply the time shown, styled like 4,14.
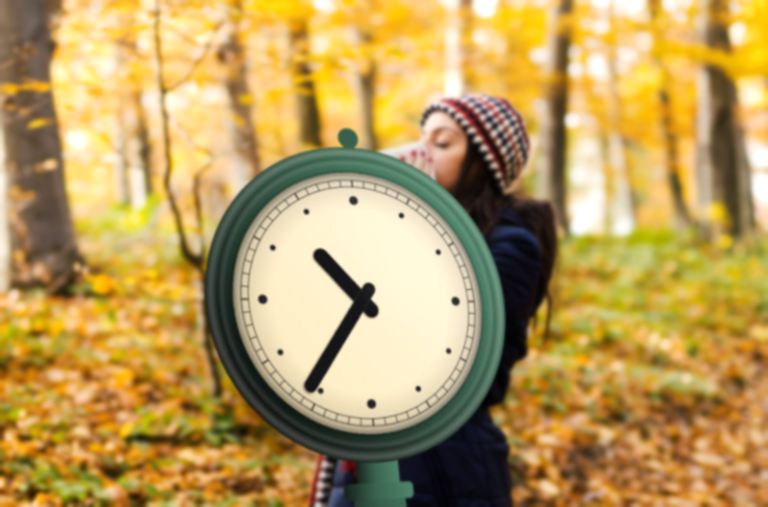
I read 10,36
